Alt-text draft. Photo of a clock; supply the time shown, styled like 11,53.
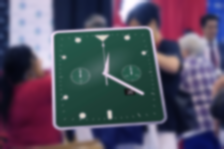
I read 12,21
